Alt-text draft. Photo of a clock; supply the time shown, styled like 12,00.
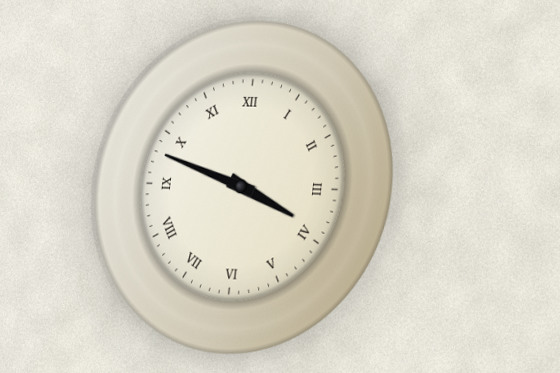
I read 3,48
